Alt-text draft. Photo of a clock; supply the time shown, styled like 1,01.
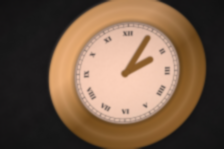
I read 2,05
